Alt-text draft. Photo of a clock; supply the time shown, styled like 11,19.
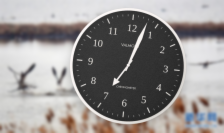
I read 7,03
